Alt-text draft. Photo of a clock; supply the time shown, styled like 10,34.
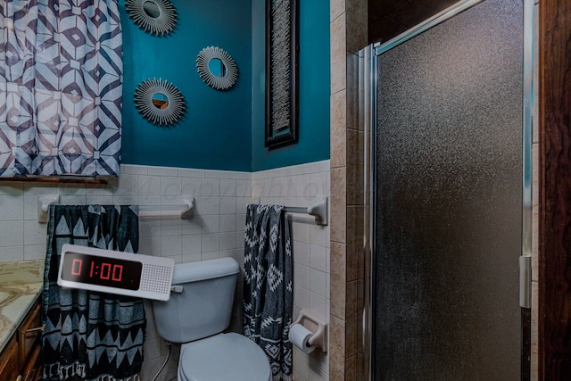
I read 1,00
